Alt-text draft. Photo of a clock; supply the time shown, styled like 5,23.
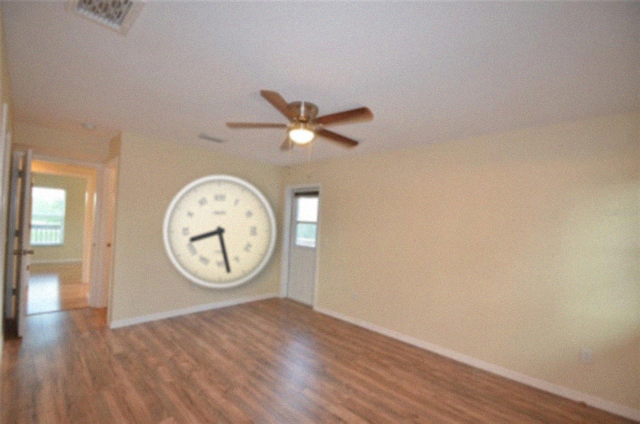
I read 8,28
